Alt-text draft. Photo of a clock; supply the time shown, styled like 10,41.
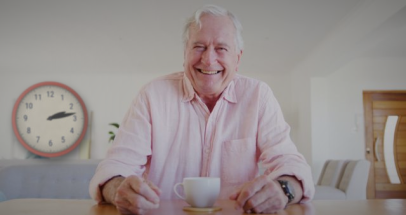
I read 2,13
